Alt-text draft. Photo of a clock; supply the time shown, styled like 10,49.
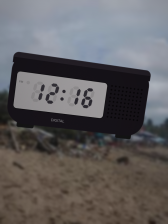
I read 12,16
